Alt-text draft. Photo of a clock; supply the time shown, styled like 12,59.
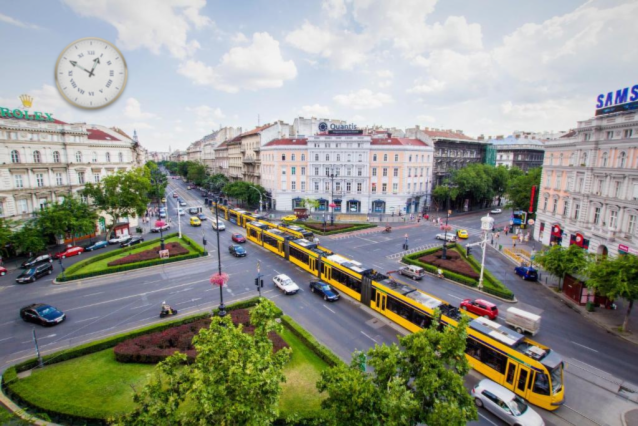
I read 12,50
